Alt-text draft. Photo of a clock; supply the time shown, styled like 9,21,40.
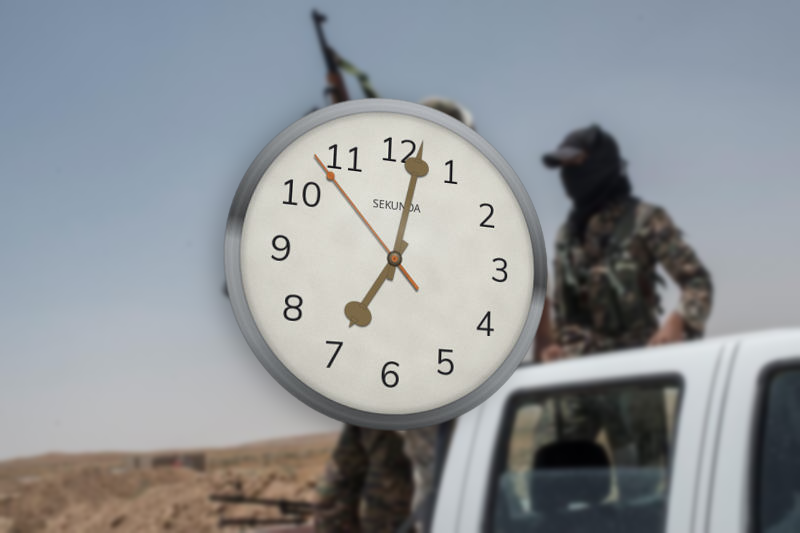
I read 7,01,53
